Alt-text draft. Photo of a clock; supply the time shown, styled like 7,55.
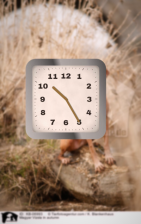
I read 10,25
